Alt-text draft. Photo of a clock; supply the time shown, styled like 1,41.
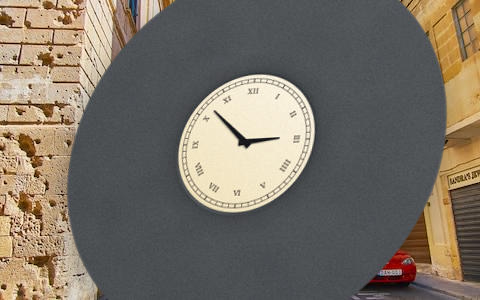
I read 2,52
